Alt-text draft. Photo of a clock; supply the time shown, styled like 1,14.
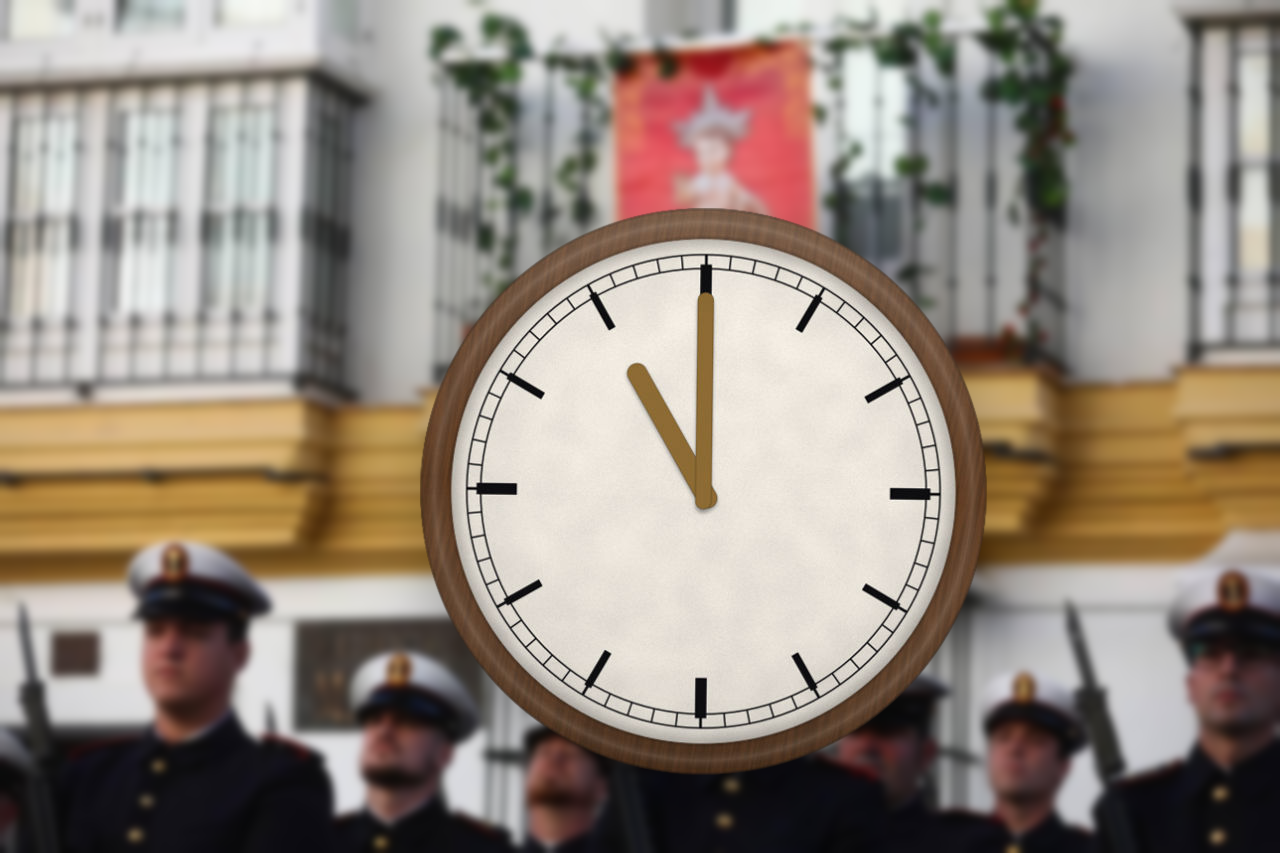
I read 11,00
